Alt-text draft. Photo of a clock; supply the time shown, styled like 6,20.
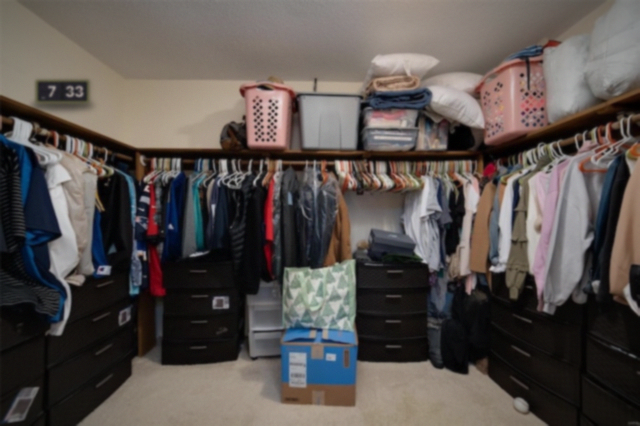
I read 7,33
